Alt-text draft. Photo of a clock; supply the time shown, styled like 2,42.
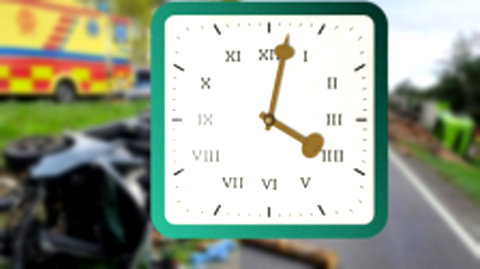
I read 4,02
